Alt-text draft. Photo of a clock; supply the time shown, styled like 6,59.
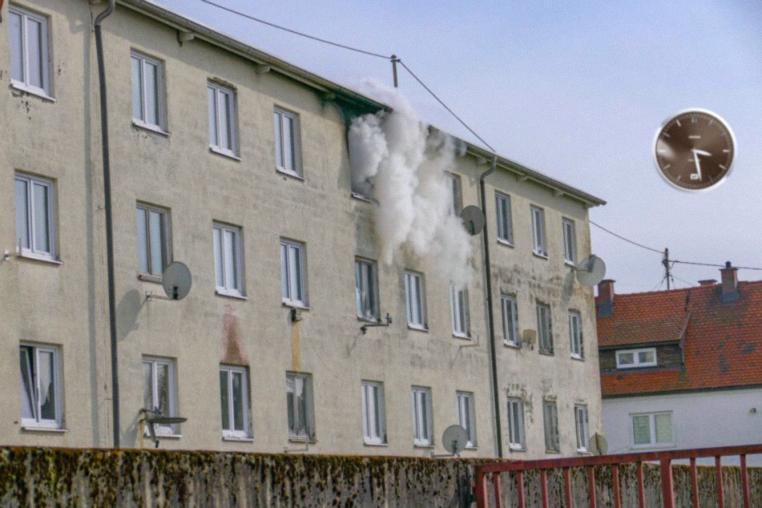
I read 3,28
